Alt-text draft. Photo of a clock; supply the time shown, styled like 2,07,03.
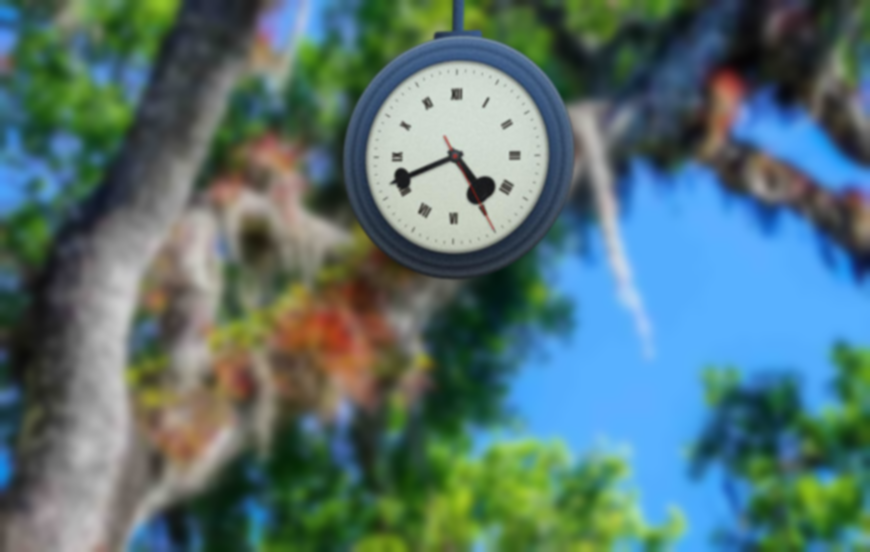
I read 4,41,25
